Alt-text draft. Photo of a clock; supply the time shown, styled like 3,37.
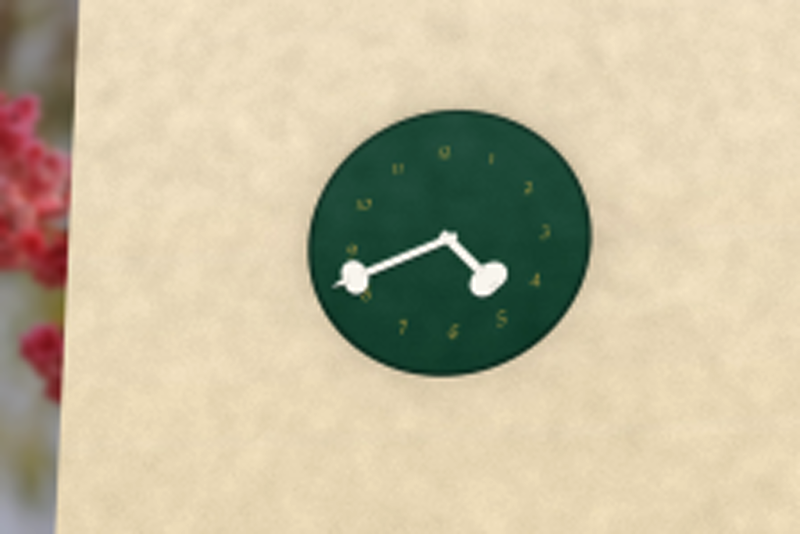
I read 4,42
